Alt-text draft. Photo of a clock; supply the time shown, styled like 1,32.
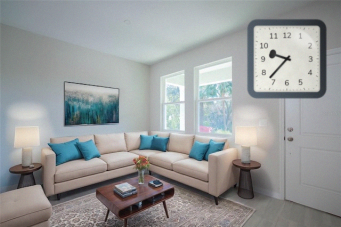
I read 9,37
